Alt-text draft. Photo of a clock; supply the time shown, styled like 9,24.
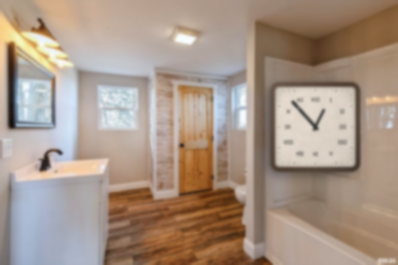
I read 12,53
